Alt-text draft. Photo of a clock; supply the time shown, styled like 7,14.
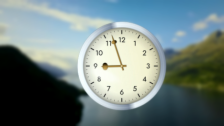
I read 8,57
